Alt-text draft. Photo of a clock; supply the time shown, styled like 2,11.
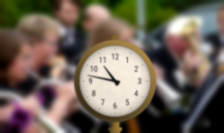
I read 10,47
